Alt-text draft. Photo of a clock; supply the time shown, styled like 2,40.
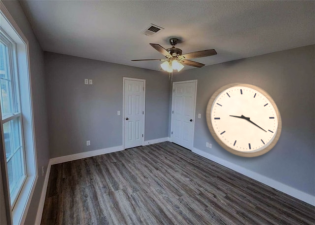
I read 9,21
